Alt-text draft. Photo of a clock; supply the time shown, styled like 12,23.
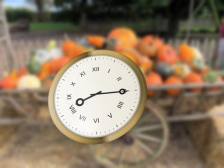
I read 8,15
